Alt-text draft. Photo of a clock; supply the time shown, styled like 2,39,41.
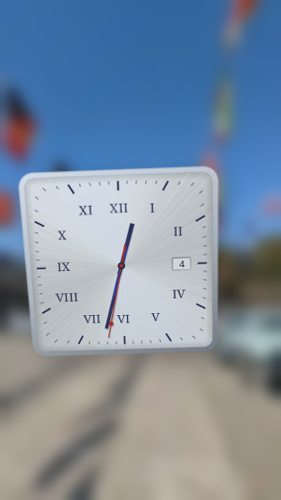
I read 12,32,32
